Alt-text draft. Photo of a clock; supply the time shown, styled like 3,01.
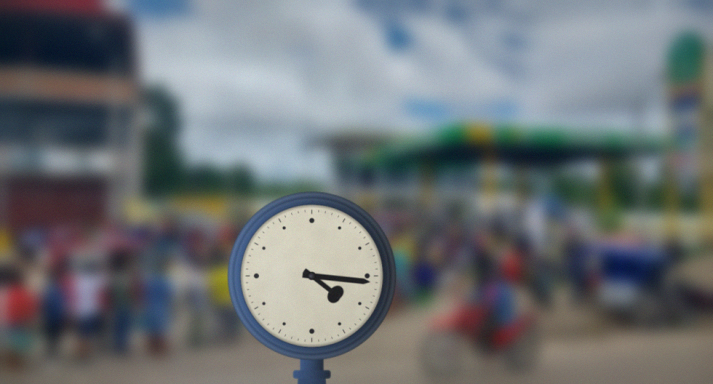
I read 4,16
